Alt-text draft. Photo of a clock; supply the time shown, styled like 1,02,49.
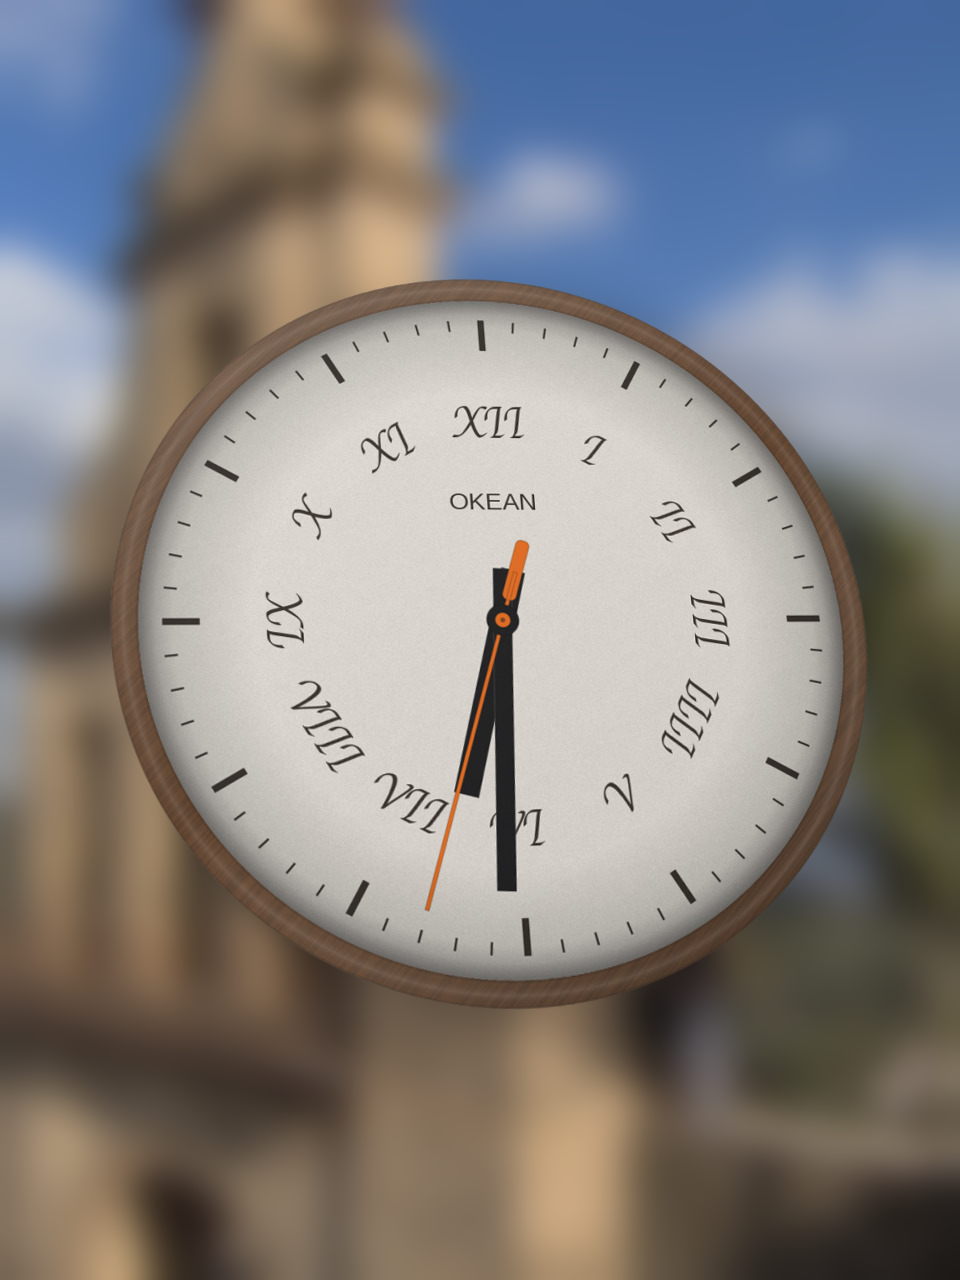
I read 6,30,33
